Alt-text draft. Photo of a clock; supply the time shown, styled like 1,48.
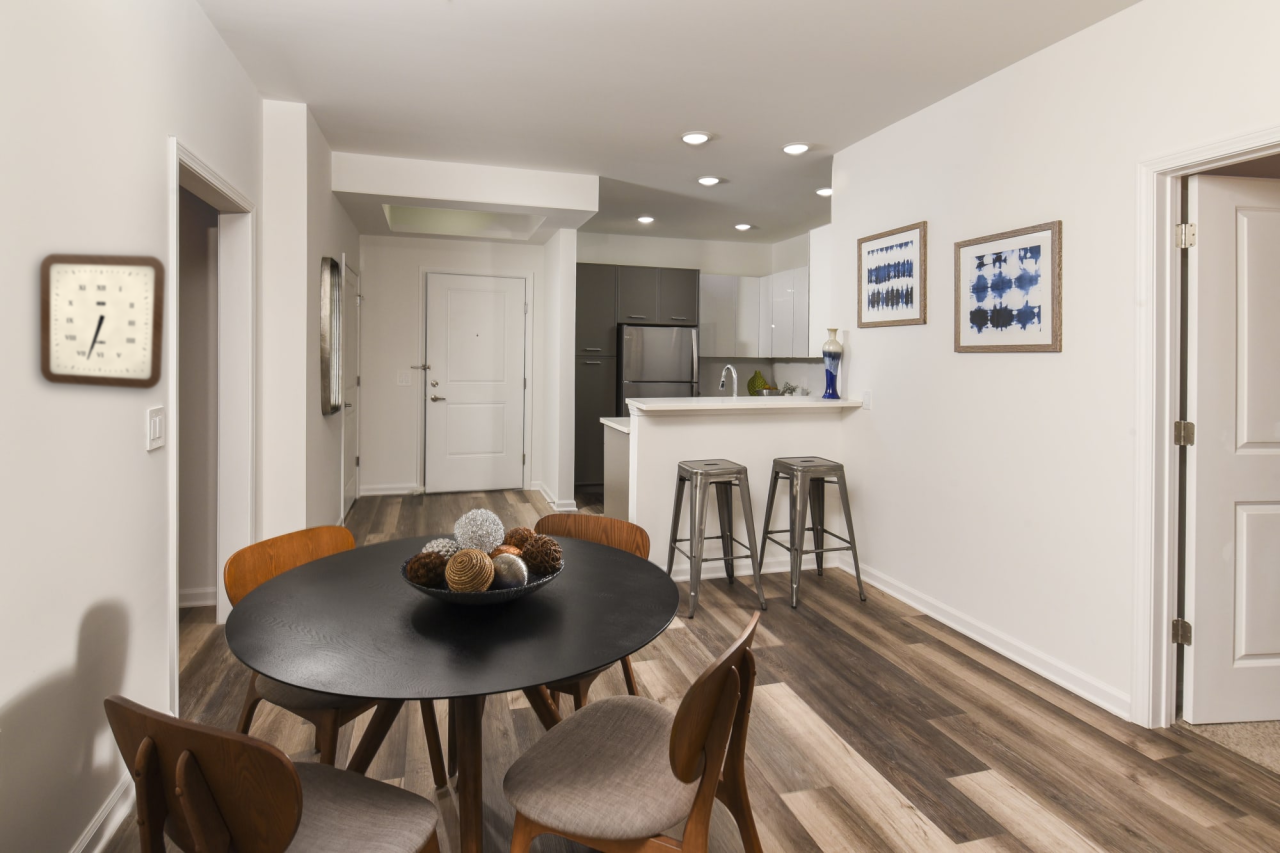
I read 6,33
